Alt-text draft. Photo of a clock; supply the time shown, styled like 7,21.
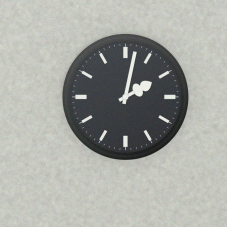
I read 2,02
